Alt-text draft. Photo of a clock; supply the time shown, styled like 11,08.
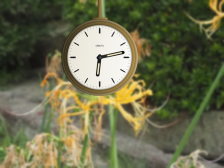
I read 6,13
